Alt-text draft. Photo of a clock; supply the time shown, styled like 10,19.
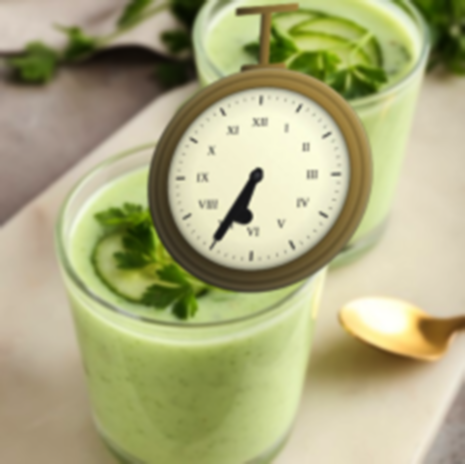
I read 6,35
